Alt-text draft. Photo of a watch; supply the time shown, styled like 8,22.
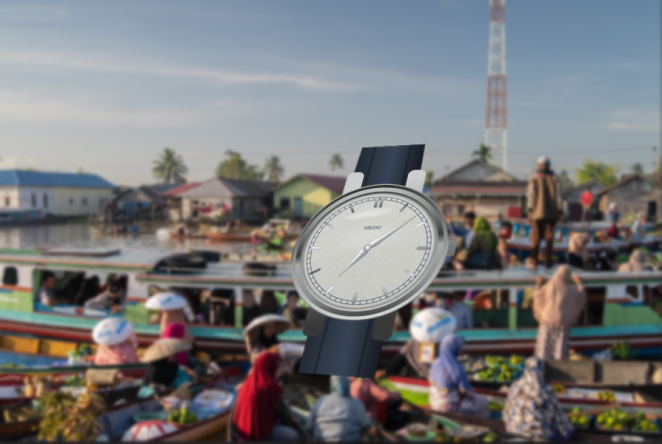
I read 7,08
